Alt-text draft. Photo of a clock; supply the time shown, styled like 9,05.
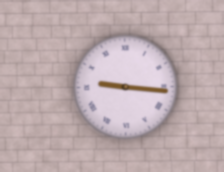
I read 9,16
